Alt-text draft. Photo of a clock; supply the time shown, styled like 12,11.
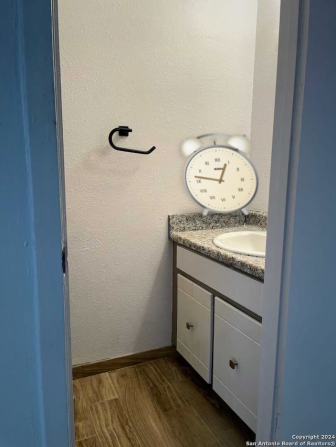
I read 12,47
